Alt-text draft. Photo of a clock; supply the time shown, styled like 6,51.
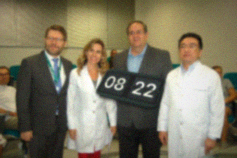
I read 8,22
